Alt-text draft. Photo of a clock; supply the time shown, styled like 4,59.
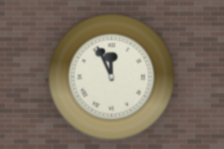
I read 11,56
